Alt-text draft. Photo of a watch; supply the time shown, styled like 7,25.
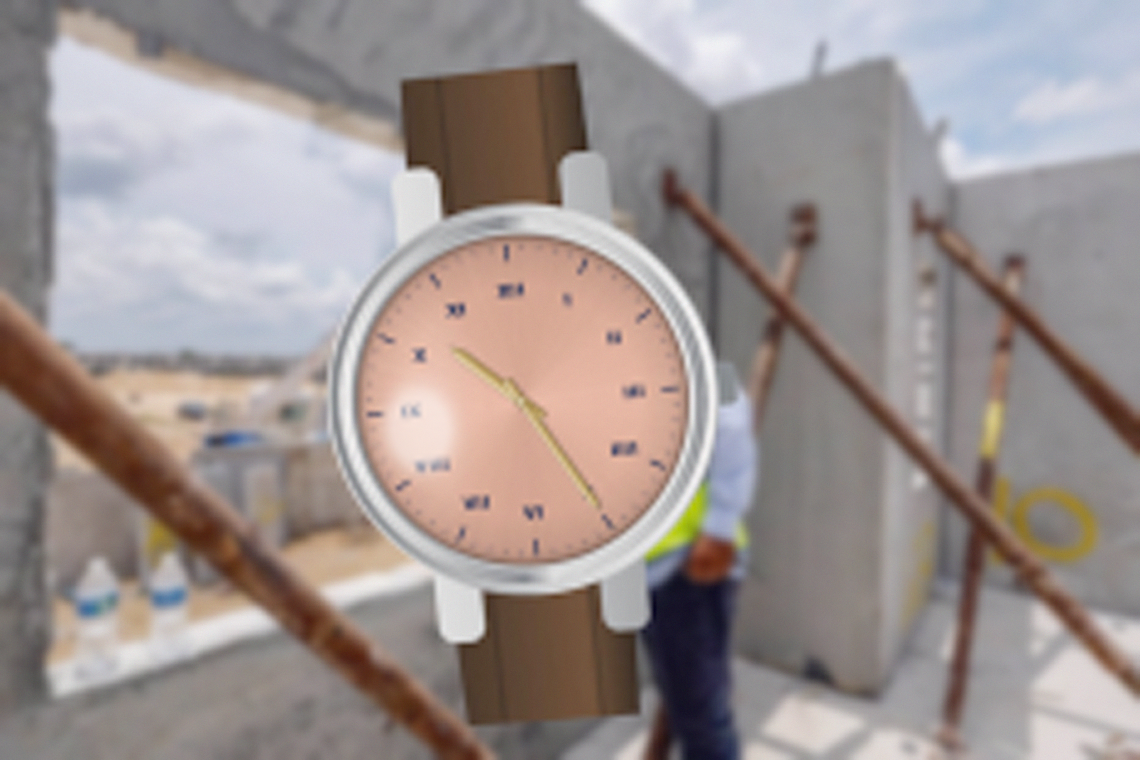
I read 10,25
